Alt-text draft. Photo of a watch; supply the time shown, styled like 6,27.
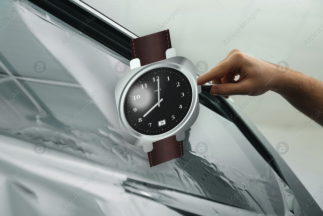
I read 8,01
